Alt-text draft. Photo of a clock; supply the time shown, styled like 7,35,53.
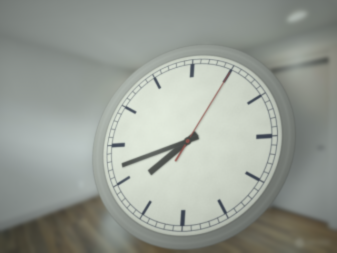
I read 7,42,05
